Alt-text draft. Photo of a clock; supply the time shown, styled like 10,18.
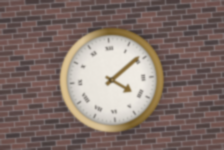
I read 4,09
